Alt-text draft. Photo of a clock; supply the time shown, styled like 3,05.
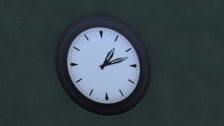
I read 1,12
